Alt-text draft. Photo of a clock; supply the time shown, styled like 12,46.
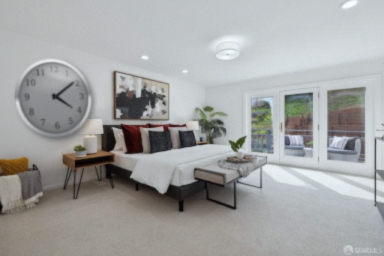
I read 4,09
